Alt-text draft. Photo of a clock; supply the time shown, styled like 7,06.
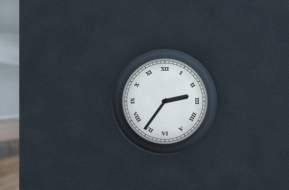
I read 2,36
